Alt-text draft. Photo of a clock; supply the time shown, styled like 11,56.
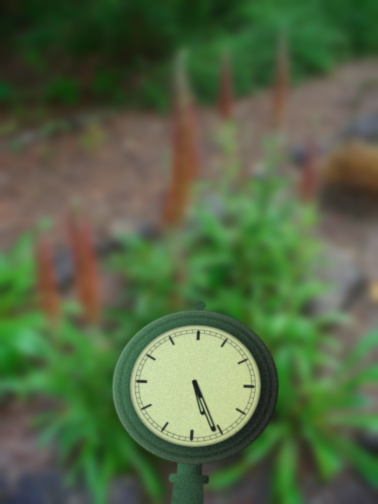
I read 5,26
